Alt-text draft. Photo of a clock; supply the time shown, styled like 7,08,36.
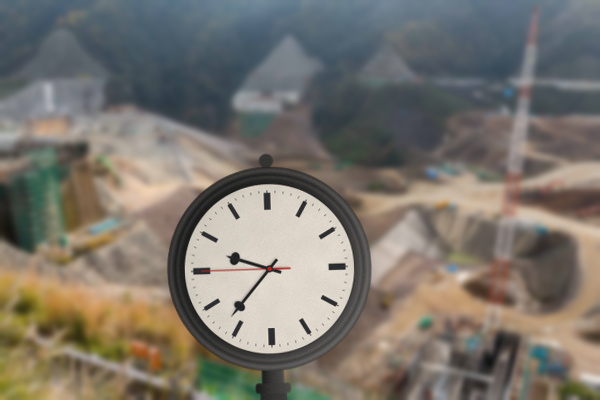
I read 9,36,45
